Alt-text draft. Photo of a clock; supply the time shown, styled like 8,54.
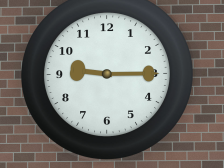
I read 9,15
